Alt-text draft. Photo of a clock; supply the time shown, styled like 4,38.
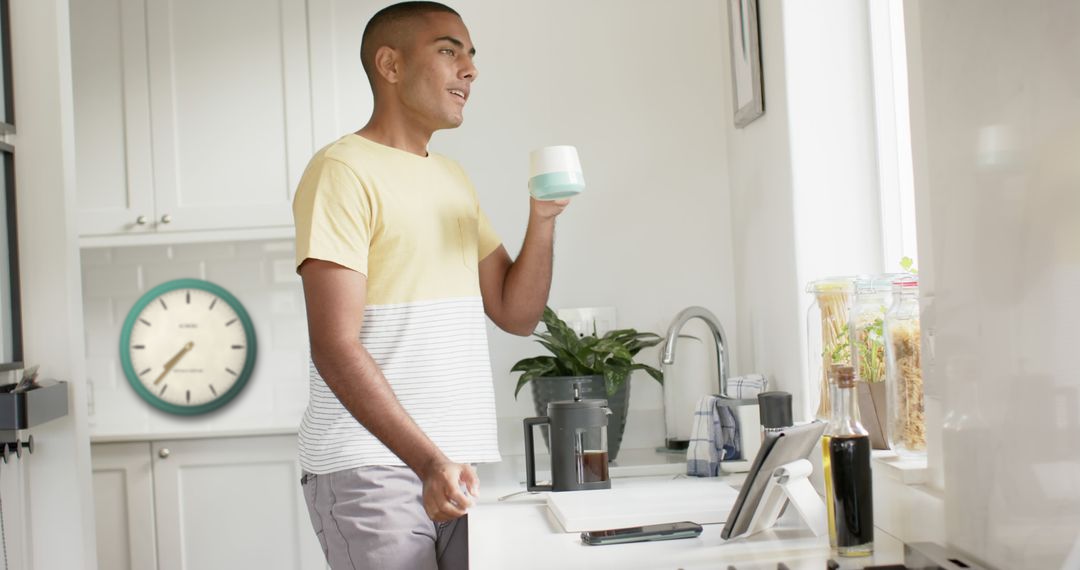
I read 7,37
